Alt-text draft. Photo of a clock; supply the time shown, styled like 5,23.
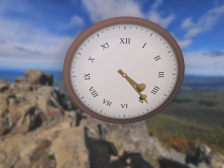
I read 4,24
